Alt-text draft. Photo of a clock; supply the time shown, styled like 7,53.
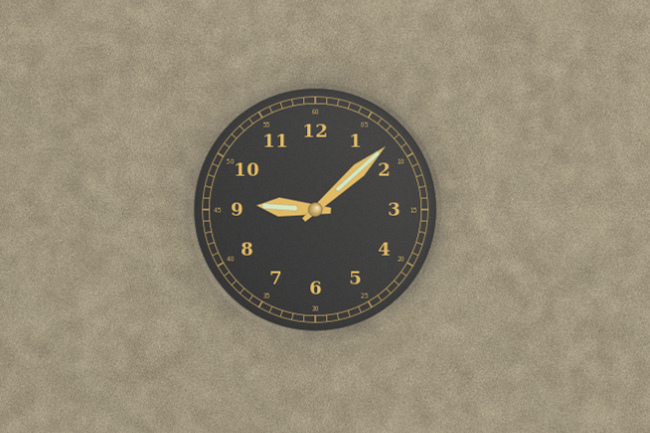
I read 9,08
